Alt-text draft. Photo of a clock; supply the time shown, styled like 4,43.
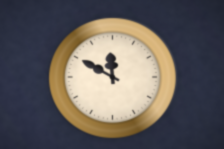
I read 11,50
